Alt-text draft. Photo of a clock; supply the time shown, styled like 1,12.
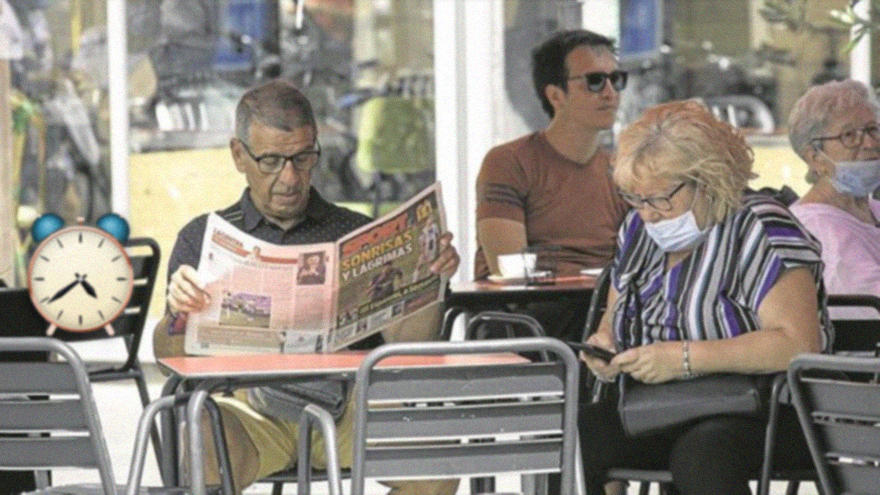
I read 4,39
